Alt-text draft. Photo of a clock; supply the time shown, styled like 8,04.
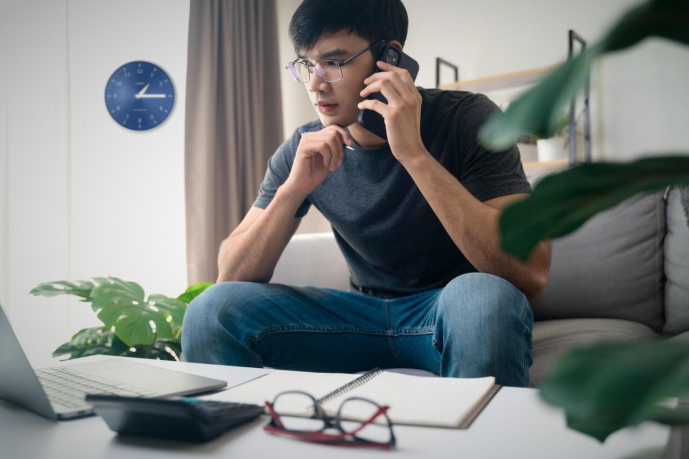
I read 1,15
